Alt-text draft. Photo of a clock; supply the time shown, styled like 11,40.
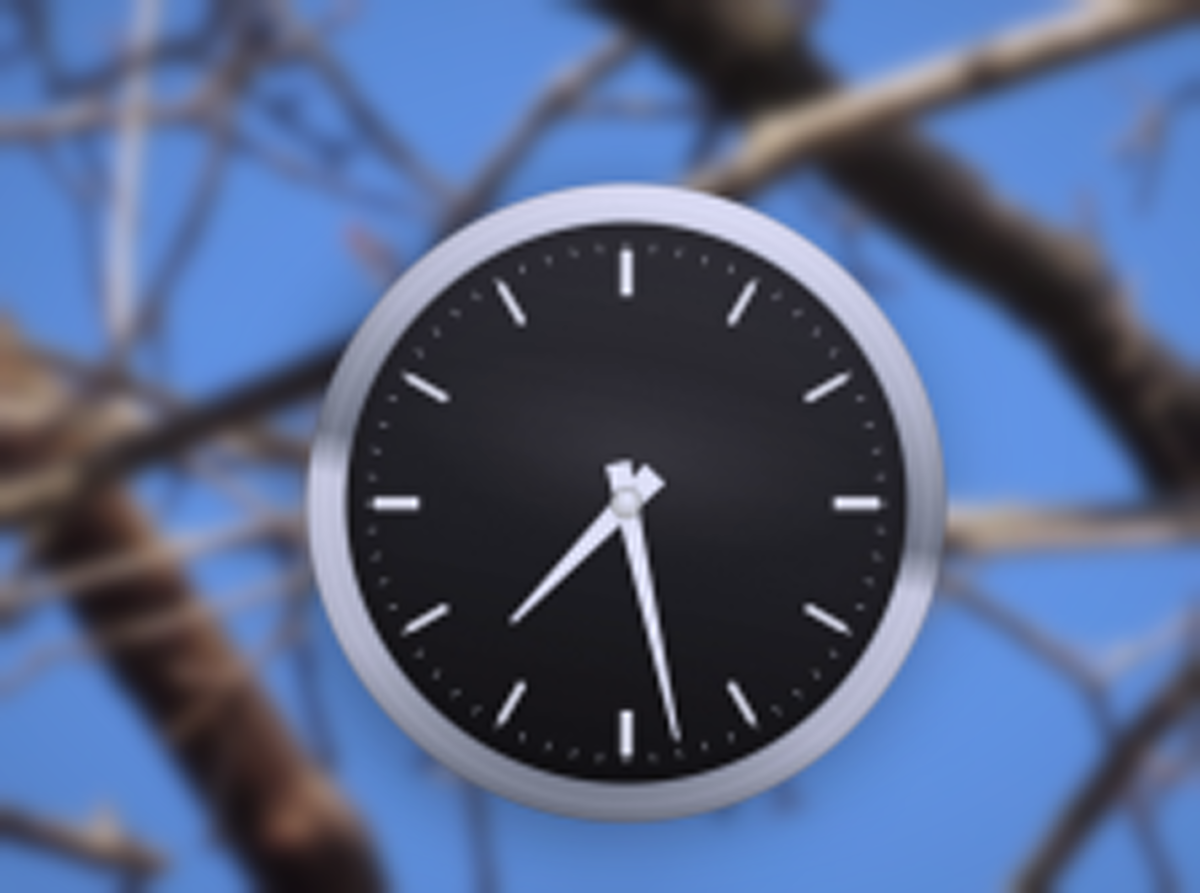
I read 7,28
